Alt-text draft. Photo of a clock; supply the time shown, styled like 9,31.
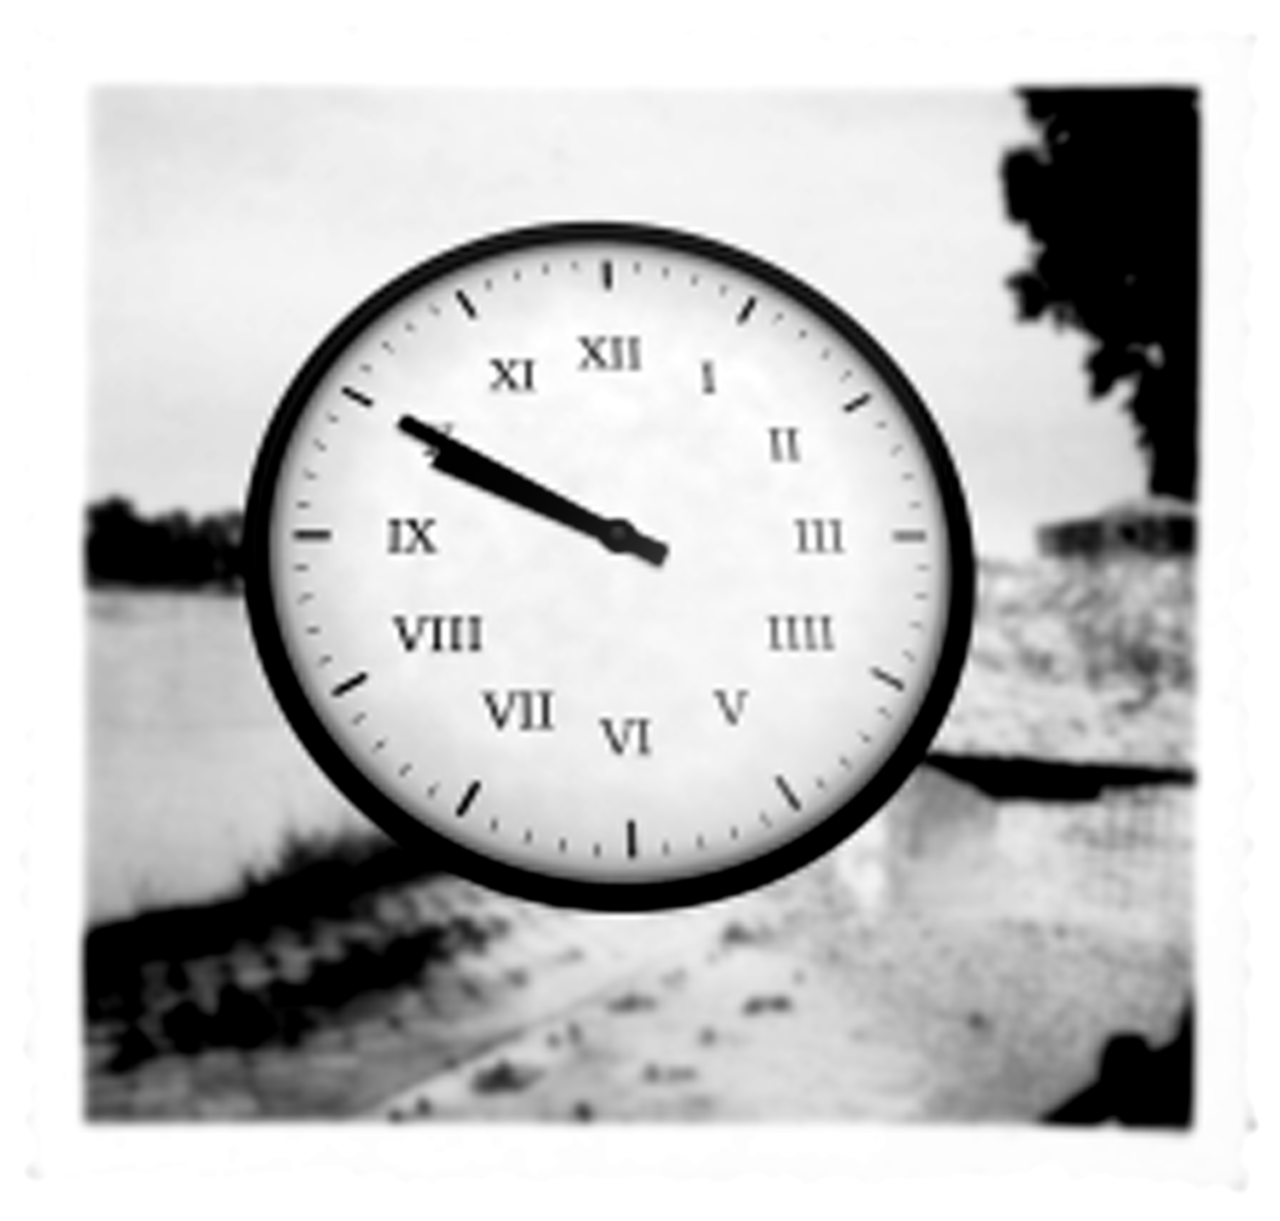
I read 9,50
